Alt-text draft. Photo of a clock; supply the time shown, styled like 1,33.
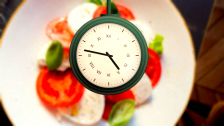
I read 4,47
